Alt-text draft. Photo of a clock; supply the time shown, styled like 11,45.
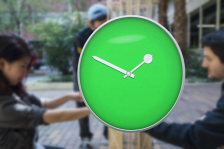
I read 1,49
